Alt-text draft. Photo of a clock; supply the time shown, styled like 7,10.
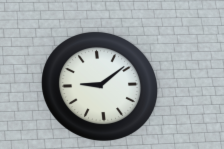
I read 9,09
